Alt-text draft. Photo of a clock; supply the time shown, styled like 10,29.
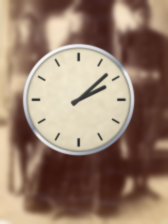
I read 2,08
